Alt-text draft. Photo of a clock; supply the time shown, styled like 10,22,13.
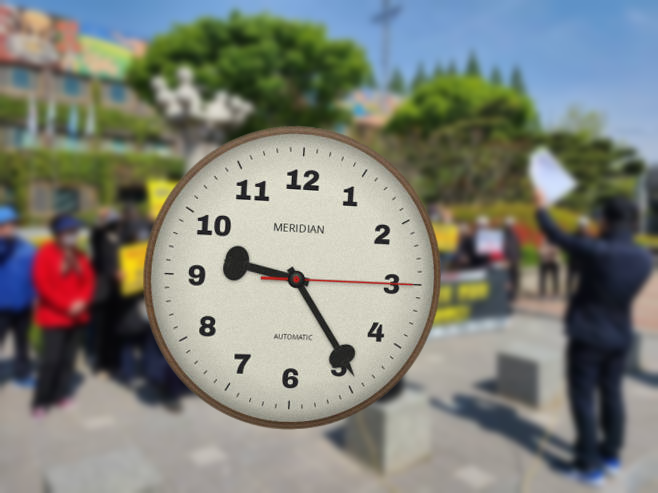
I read 9,24,15
